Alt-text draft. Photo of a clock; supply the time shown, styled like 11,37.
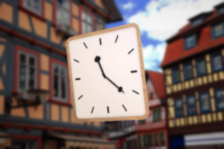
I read 11,22
